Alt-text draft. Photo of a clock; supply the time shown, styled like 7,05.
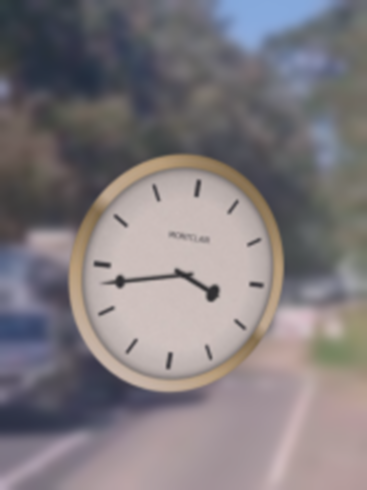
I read 3,43
